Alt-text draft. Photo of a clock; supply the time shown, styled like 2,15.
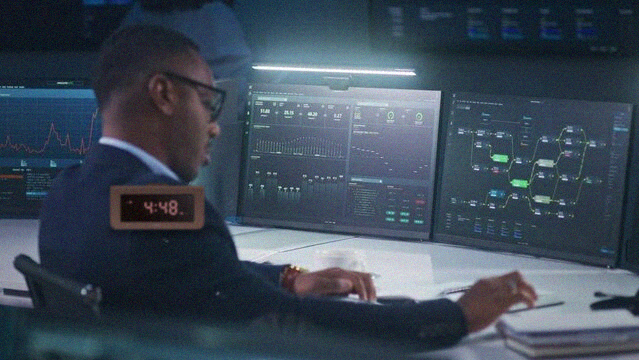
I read 4,48
